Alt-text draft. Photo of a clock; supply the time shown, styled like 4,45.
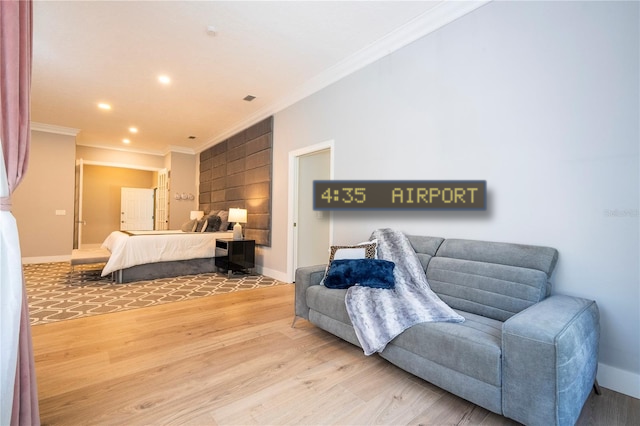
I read 4,35
